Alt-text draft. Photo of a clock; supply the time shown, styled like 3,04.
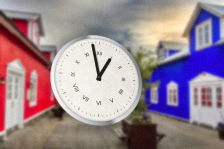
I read 12,58
